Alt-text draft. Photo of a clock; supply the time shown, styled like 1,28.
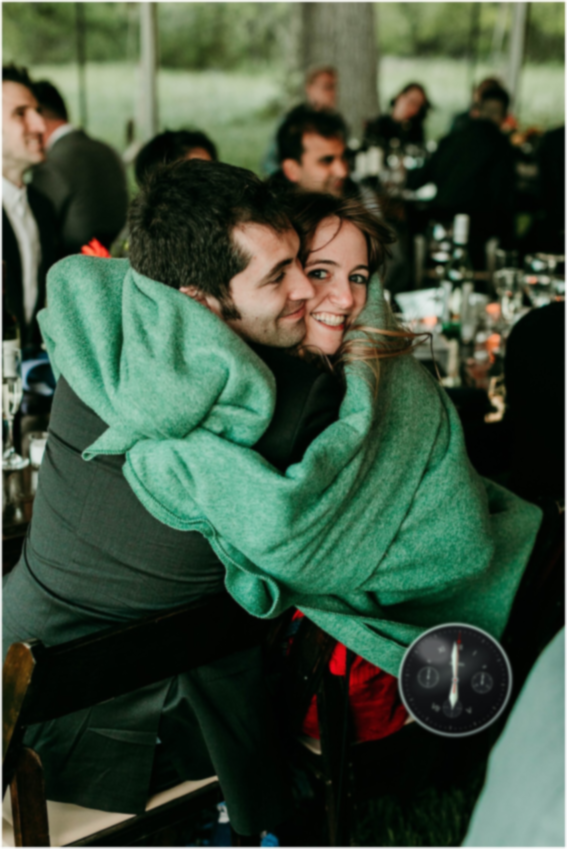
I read 5,59
